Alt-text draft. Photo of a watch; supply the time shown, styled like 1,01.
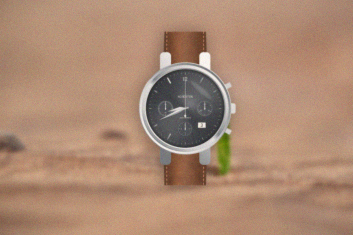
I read 8,41
